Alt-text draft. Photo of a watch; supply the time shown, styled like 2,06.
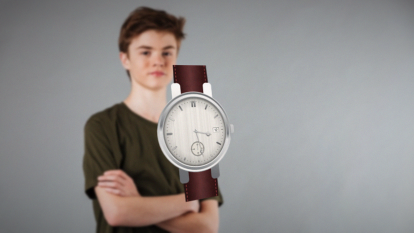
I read 3,28
